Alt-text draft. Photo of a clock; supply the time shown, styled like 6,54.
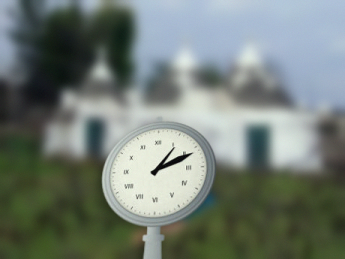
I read 1,11
